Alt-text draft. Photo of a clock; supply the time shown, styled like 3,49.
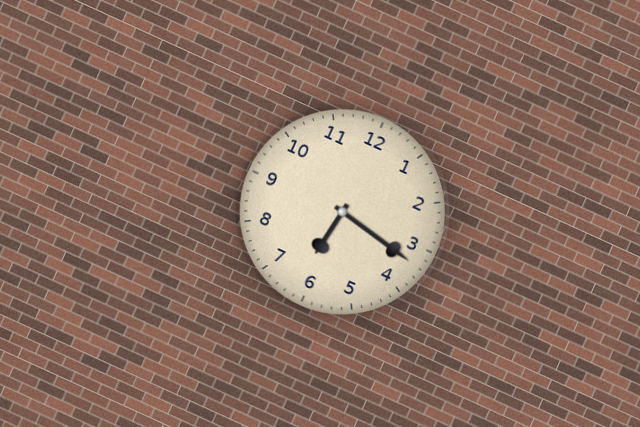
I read 6,17
